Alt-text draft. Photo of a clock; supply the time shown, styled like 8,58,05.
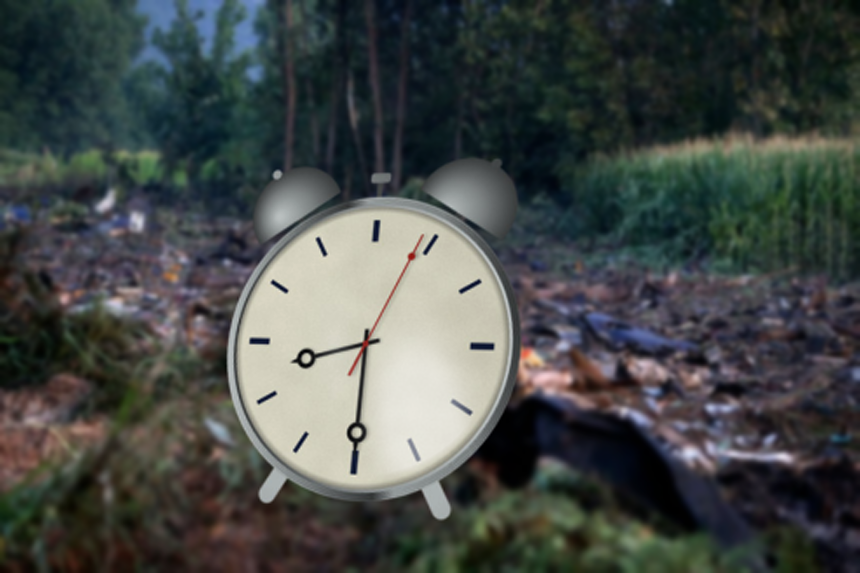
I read 8,30,04
